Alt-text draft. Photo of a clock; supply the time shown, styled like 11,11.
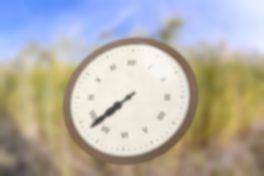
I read 7,38
